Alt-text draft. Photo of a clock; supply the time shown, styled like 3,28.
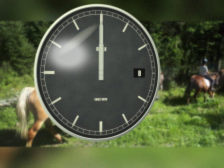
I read 12,00
